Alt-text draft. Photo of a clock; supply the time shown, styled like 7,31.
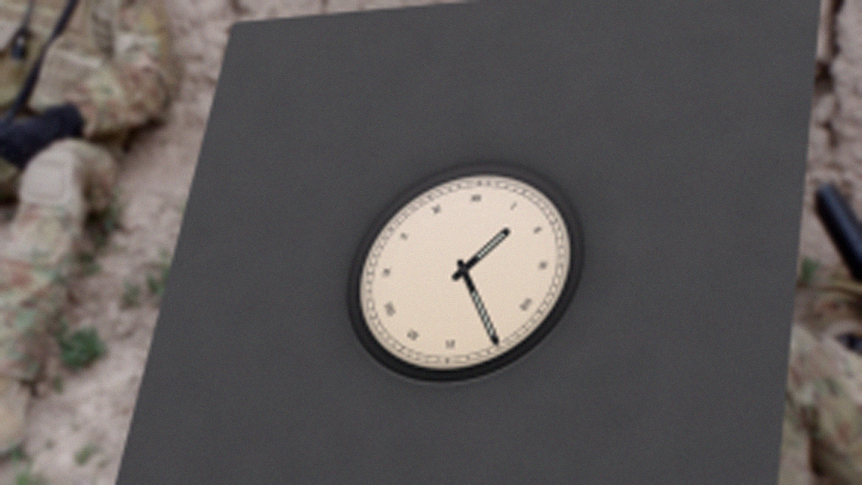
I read 1,25
